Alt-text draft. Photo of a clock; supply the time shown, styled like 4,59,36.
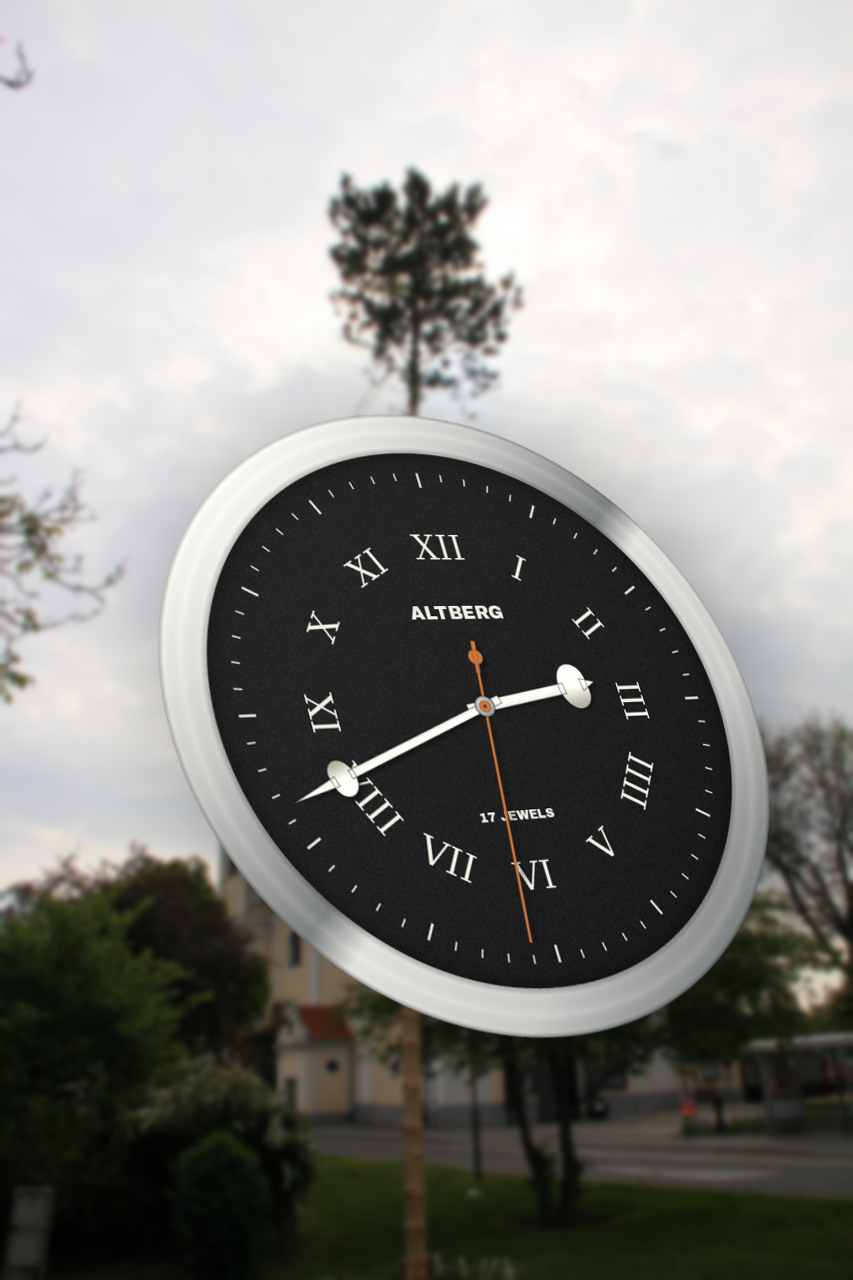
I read 2,41,31
